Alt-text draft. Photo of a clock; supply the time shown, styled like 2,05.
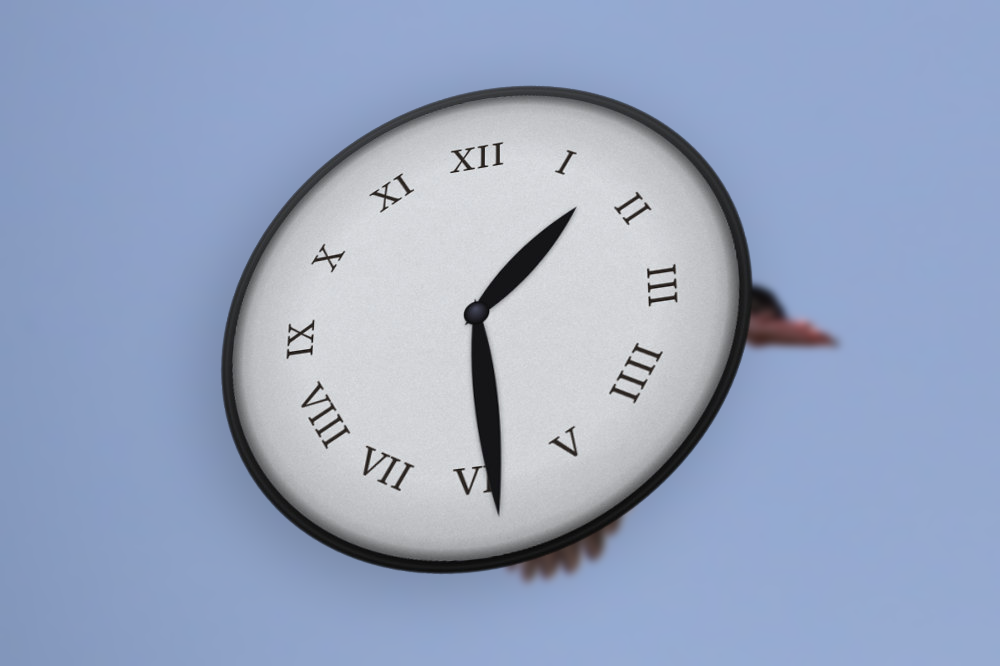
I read 1,29
